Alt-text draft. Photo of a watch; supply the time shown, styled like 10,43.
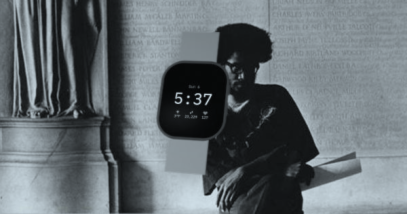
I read 5,37
